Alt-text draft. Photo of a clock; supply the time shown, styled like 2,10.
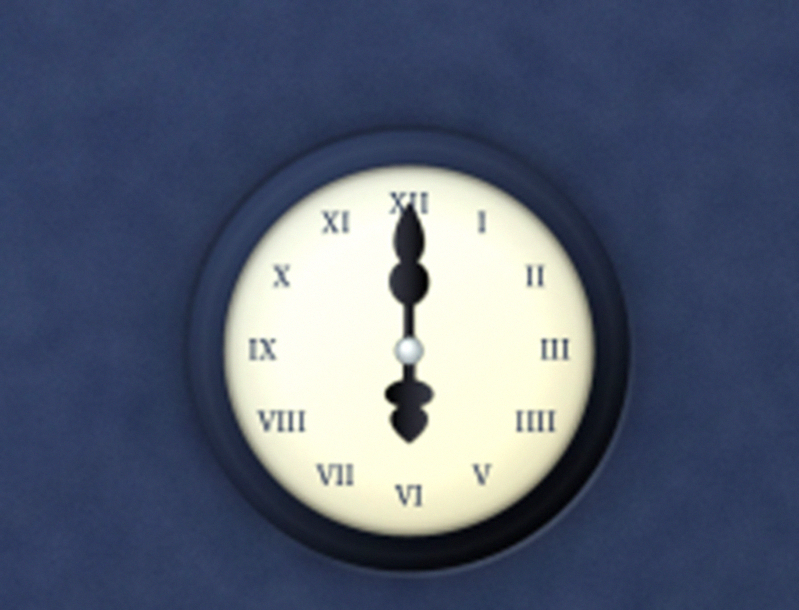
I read 6,00
